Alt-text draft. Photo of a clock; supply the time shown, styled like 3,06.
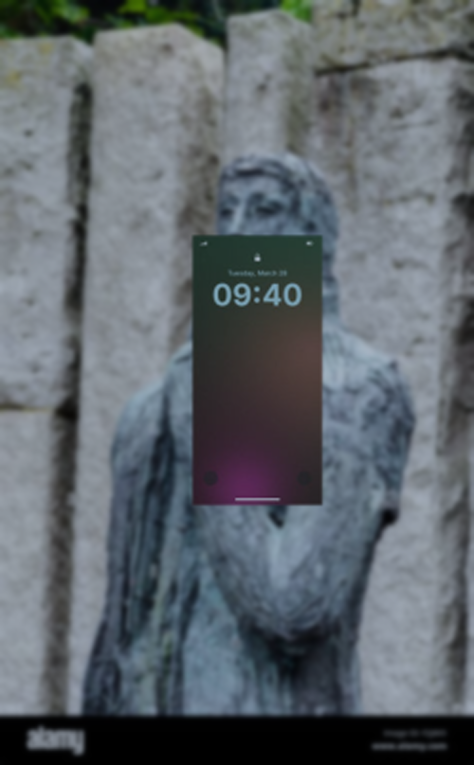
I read 9,40
